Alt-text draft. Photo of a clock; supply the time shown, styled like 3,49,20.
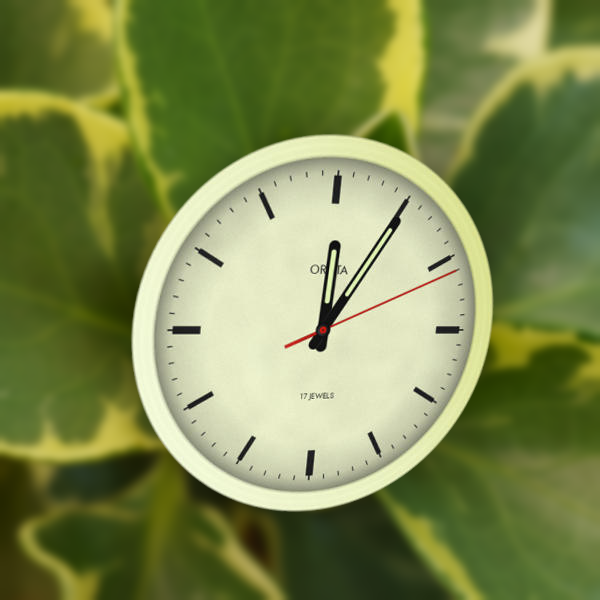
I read 12,05,11
